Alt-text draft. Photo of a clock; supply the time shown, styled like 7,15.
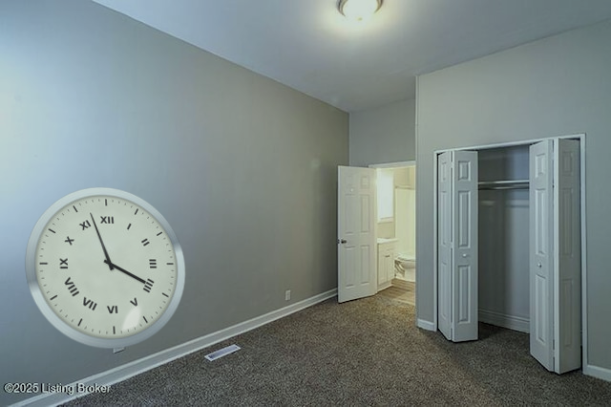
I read 3,57
